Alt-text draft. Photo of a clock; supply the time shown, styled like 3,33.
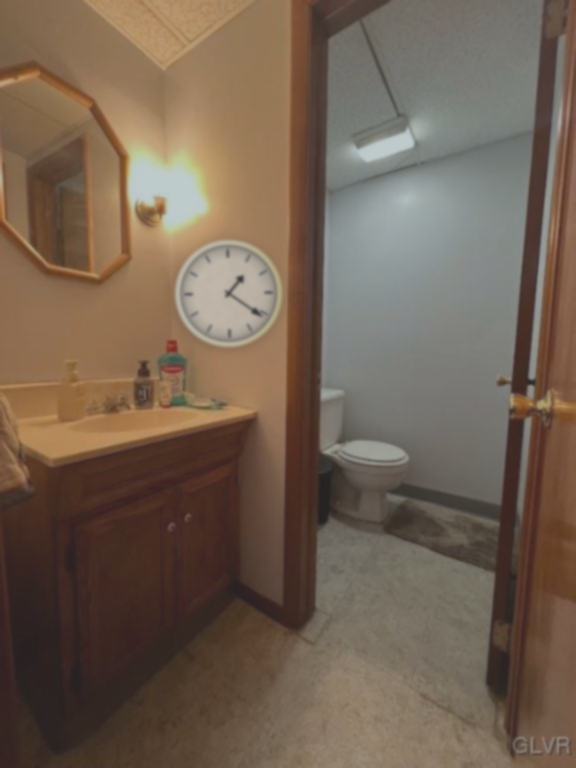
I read 1,21
